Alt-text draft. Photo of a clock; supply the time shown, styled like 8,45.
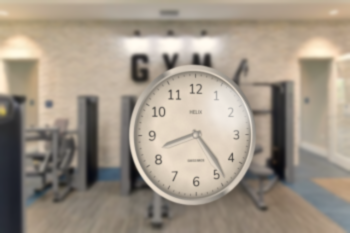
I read 8,24
